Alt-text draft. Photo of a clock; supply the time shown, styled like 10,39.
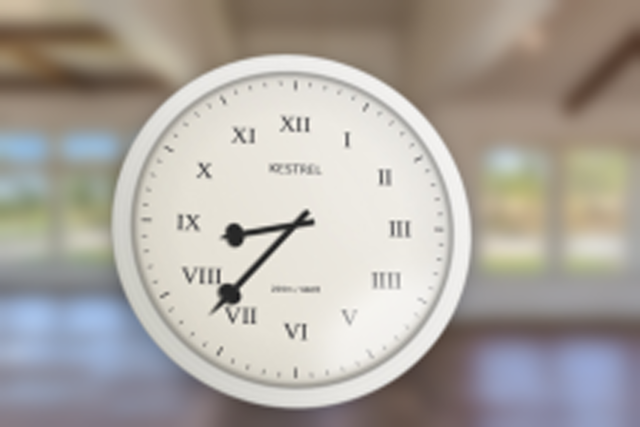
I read 8,37
